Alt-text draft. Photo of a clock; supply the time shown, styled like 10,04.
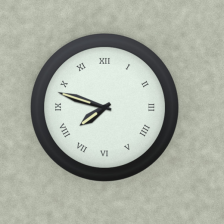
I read 7,48
